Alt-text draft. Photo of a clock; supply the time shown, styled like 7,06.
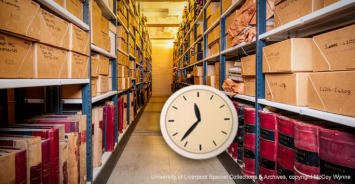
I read 11,37
